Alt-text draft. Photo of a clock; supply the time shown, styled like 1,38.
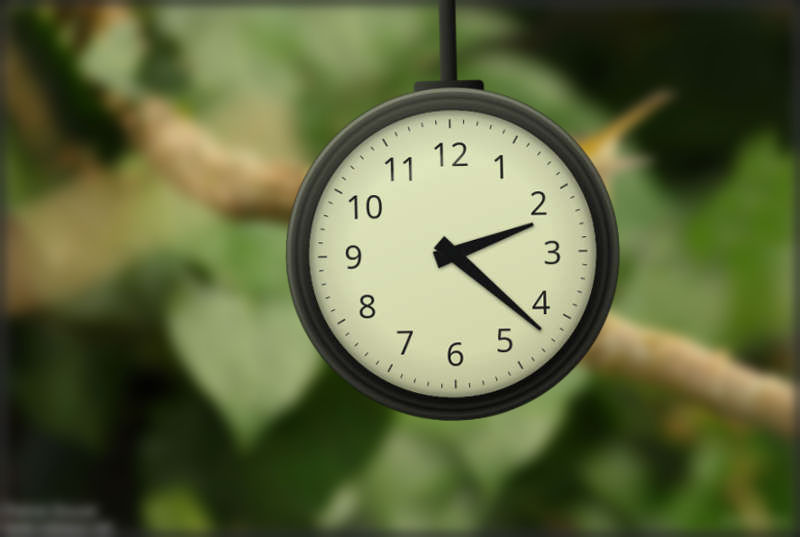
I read 2,22
